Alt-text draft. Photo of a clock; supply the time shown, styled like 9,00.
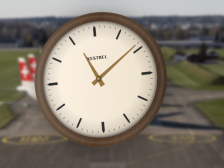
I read 11,09
